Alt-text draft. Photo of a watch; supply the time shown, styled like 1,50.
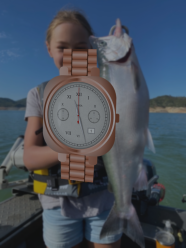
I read 11,27
